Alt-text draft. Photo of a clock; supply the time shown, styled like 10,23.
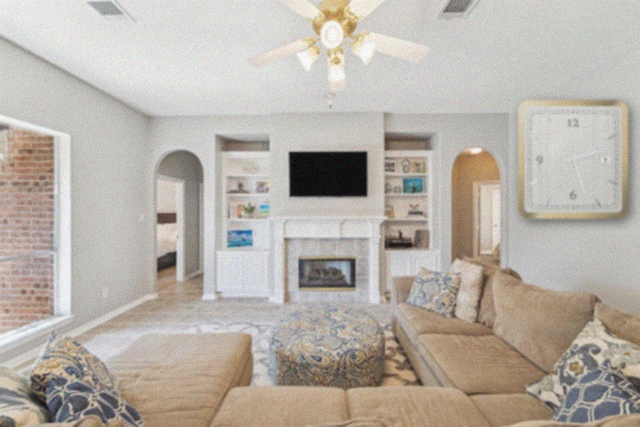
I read 2,27
